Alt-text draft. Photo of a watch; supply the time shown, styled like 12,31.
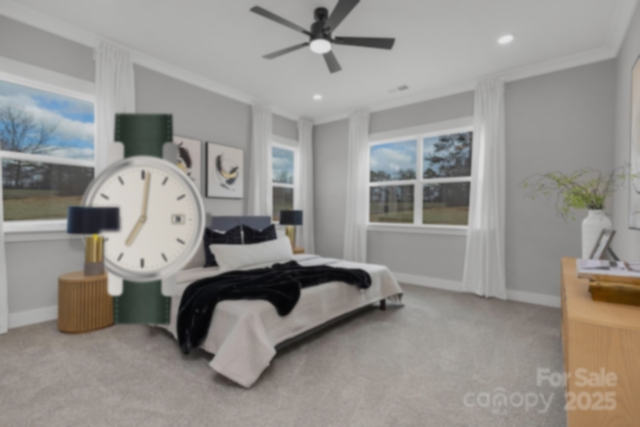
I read 7,01
